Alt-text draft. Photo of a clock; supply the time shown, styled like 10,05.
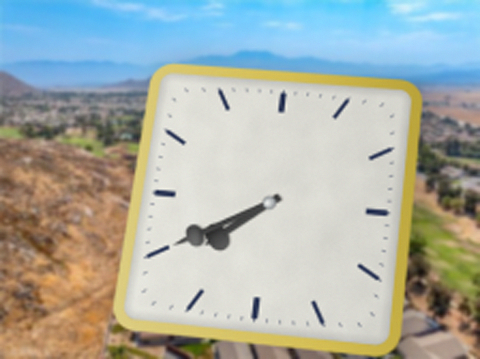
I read 7,40
